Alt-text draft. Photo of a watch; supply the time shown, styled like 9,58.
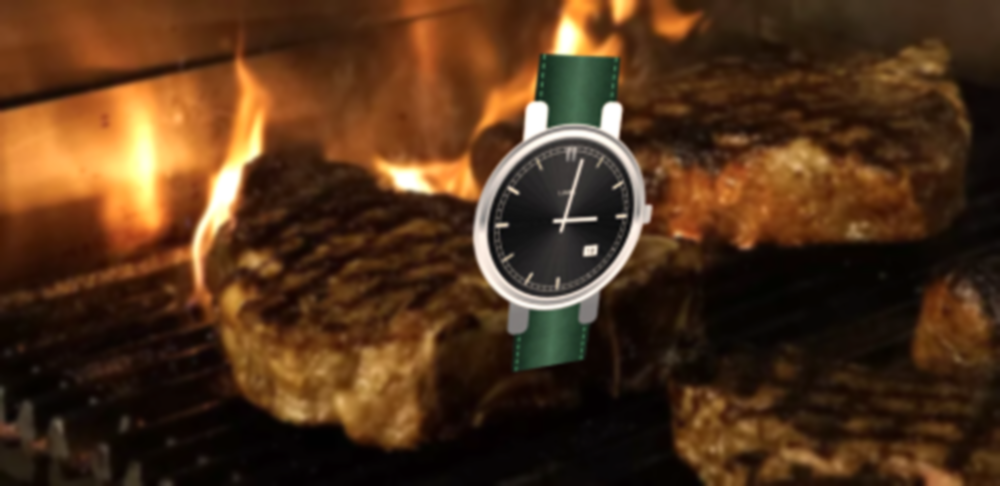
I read 3,02
